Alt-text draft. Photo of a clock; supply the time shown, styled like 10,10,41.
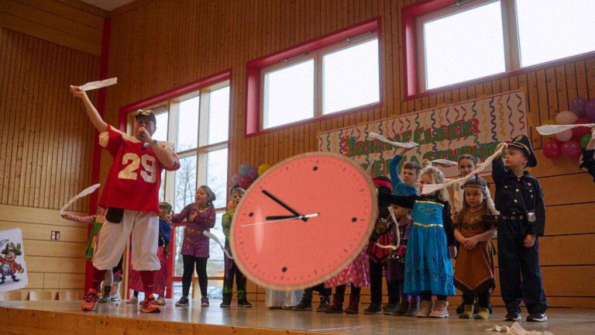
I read 8,49,43
